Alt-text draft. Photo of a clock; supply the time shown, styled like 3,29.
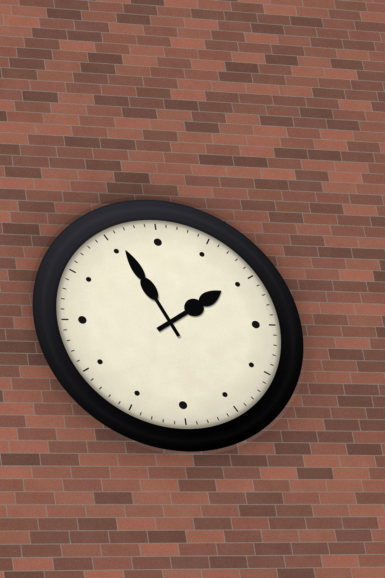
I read 1,56
